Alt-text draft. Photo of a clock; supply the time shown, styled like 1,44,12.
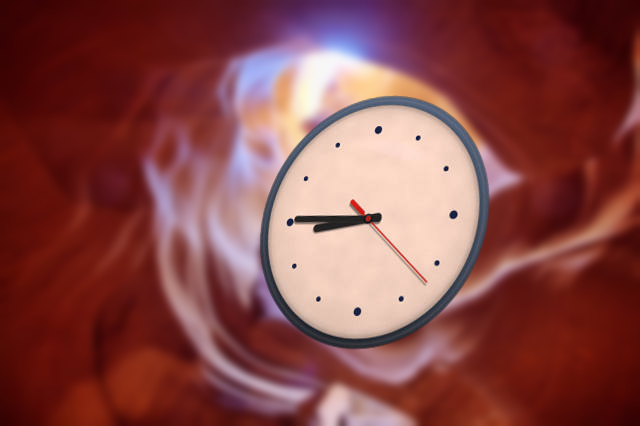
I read 8,45,22
